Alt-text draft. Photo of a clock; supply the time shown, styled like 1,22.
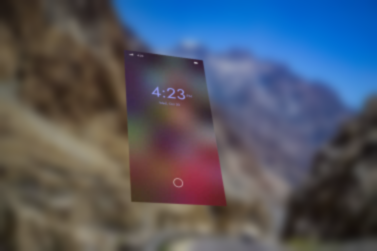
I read 4,23
